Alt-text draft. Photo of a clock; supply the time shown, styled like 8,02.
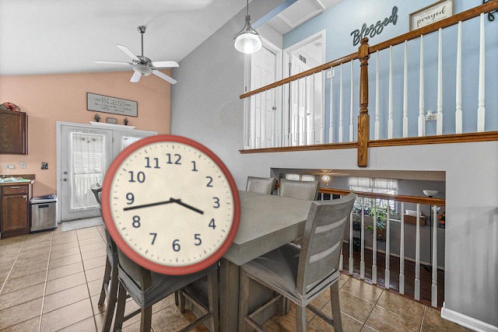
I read 3,43
